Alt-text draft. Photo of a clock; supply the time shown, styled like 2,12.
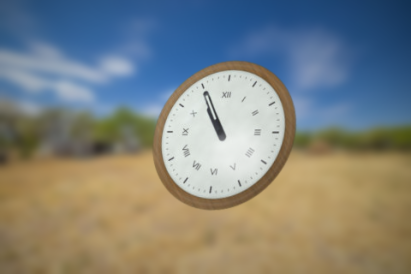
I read 10,55
